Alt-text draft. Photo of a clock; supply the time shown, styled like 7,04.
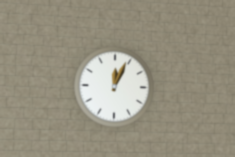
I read 12,04
